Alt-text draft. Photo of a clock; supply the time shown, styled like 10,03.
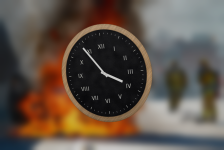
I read 3,54
